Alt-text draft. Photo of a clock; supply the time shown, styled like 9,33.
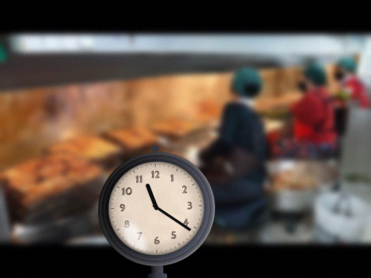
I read 11,21
